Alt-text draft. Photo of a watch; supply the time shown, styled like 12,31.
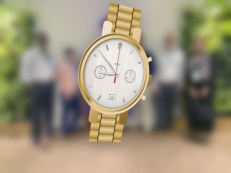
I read 8,52
